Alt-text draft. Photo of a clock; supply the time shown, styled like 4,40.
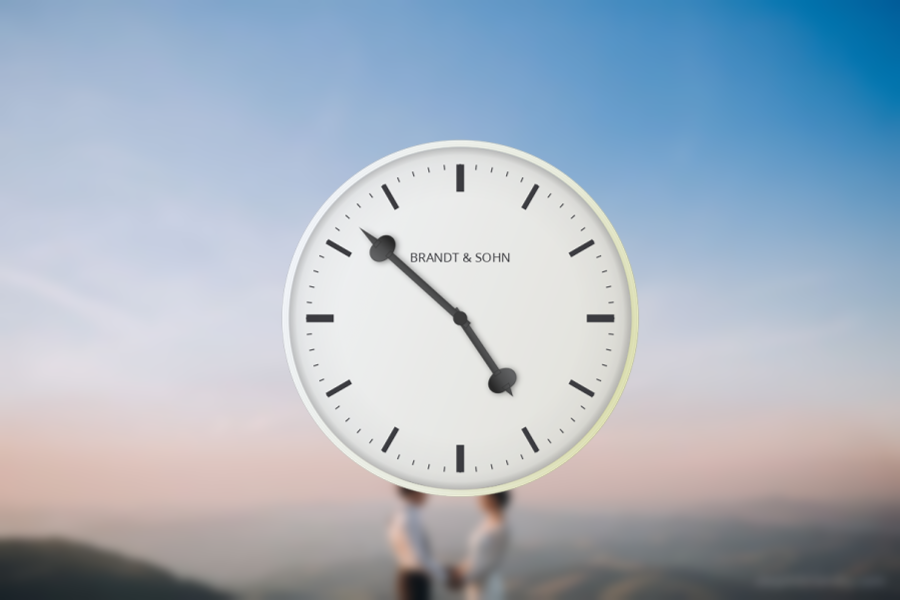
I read 4,52
